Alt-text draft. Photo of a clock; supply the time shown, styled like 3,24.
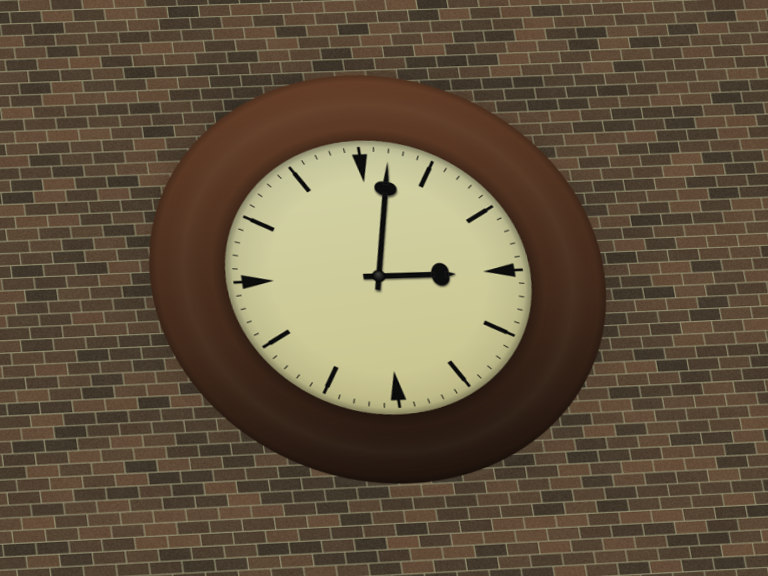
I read 3,02
